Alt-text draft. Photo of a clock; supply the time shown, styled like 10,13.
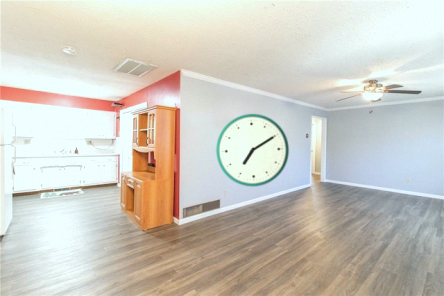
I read 7,10
